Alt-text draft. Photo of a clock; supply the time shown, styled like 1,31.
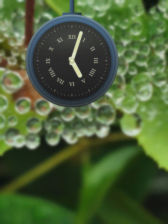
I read 5,03
